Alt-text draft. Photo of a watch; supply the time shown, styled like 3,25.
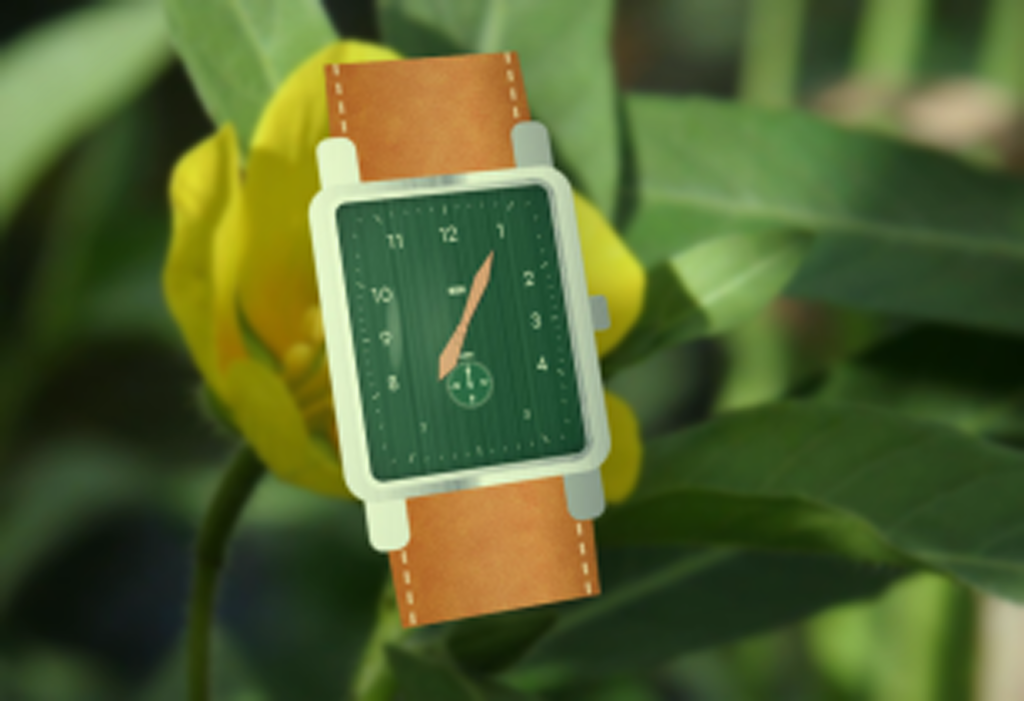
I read 7,05
